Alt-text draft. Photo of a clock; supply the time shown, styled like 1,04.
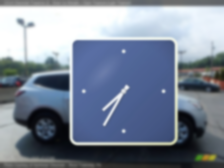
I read 7,35
